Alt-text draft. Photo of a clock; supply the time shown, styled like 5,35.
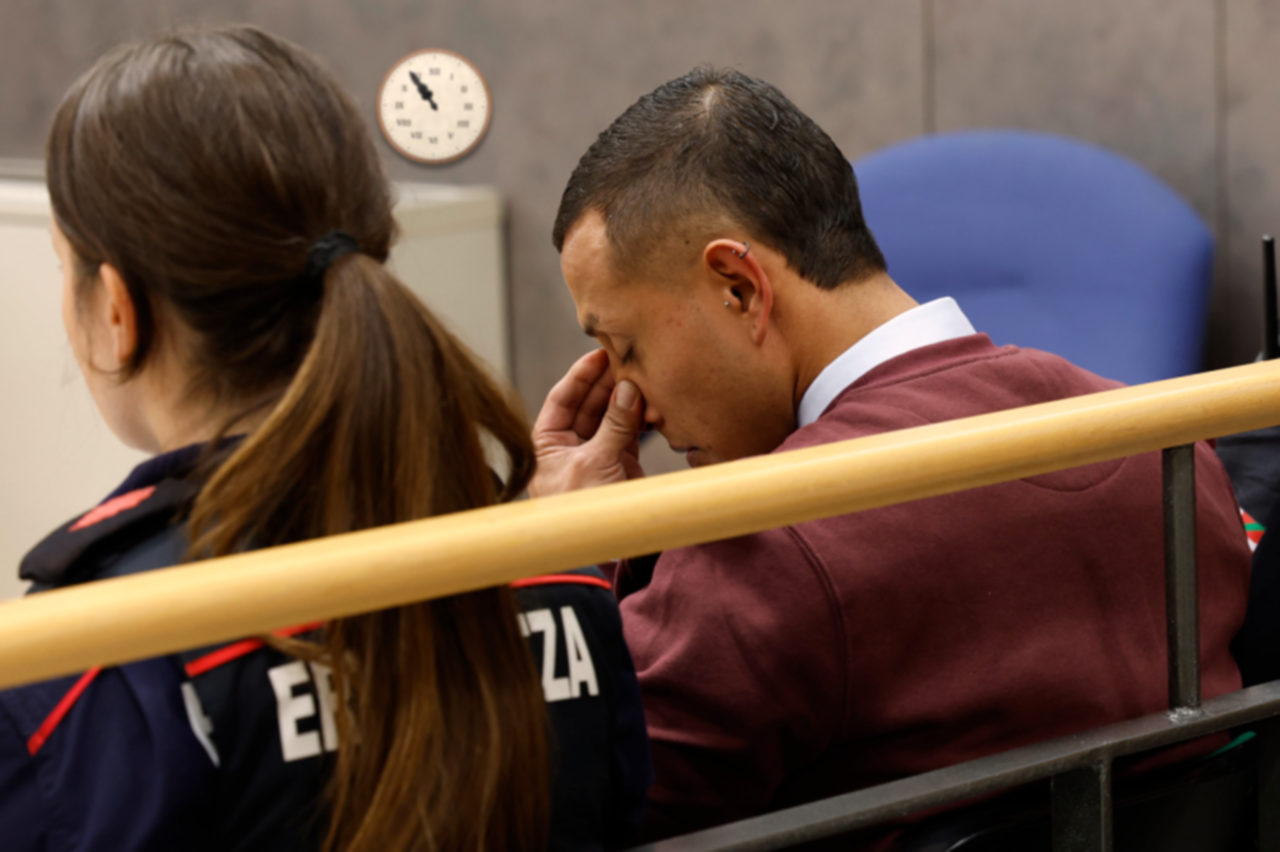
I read 10,54
